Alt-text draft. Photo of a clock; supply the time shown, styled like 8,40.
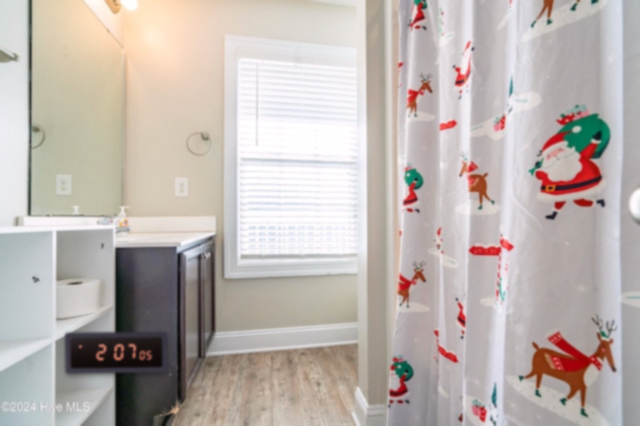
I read 2,07
